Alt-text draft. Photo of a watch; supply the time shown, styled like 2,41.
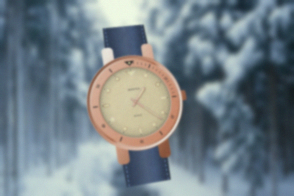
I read 1,22
